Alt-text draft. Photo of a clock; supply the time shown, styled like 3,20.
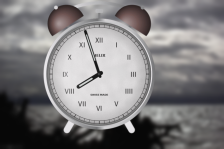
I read 7,57
